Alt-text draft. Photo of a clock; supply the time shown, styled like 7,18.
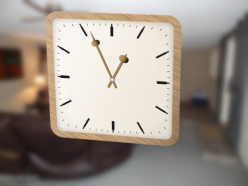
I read 12,56
